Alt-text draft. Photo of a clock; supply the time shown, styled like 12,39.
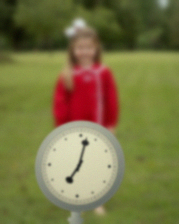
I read 7,02
